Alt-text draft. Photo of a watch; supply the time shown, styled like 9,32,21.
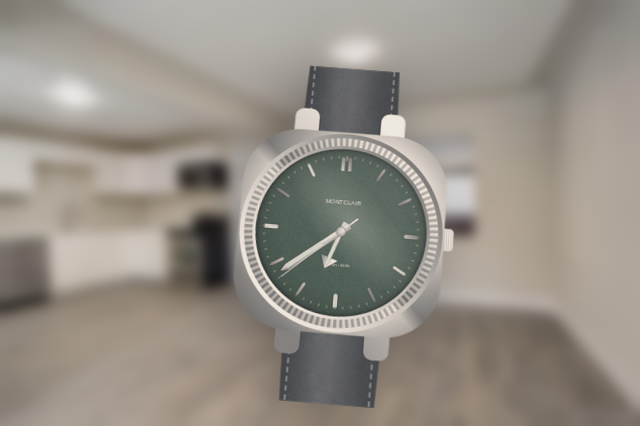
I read 6,38,38
